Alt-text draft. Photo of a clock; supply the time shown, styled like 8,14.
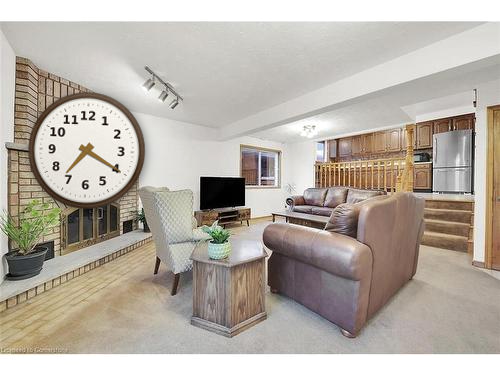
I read 7,20
